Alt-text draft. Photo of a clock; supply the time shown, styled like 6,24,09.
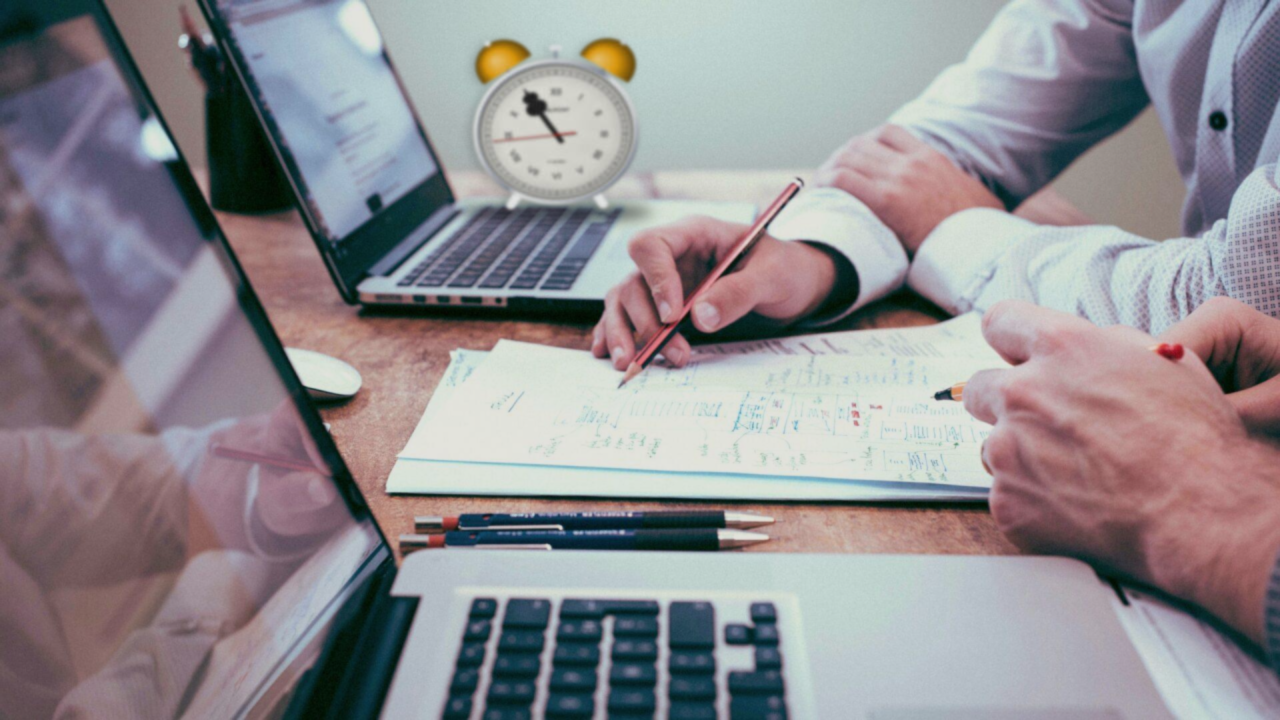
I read 10,54,44
